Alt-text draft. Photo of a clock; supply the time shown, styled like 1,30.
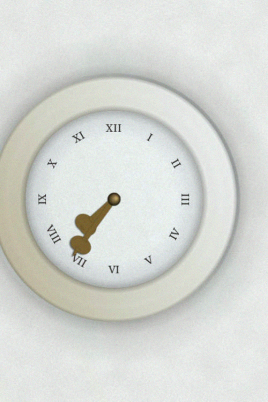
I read 7,36
